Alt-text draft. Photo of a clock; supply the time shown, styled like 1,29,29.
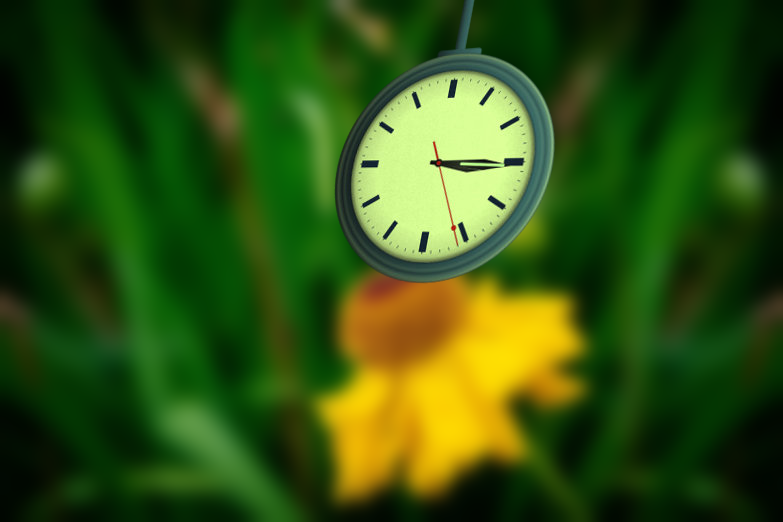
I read 3,15,26
